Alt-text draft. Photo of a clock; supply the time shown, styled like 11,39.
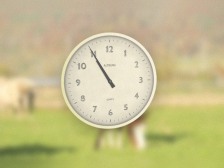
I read 10,55
